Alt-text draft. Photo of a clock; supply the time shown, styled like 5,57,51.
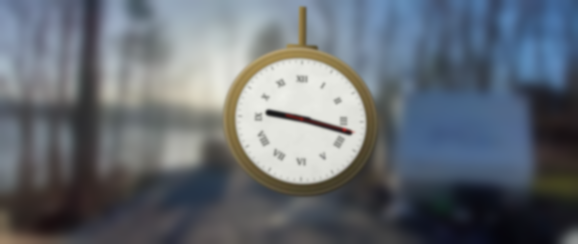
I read 9,17,17
